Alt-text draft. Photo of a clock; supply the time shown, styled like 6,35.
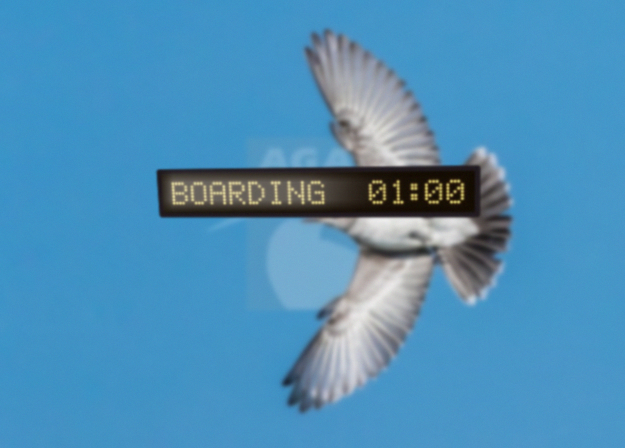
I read 1,00
